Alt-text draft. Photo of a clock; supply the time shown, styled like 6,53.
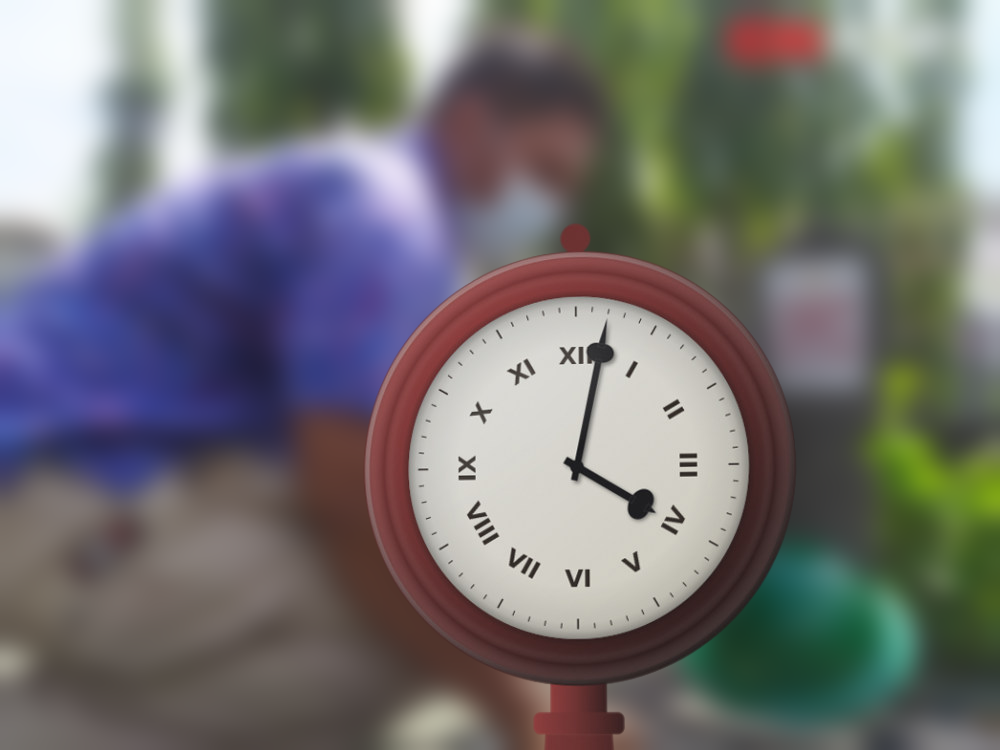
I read 4,02
